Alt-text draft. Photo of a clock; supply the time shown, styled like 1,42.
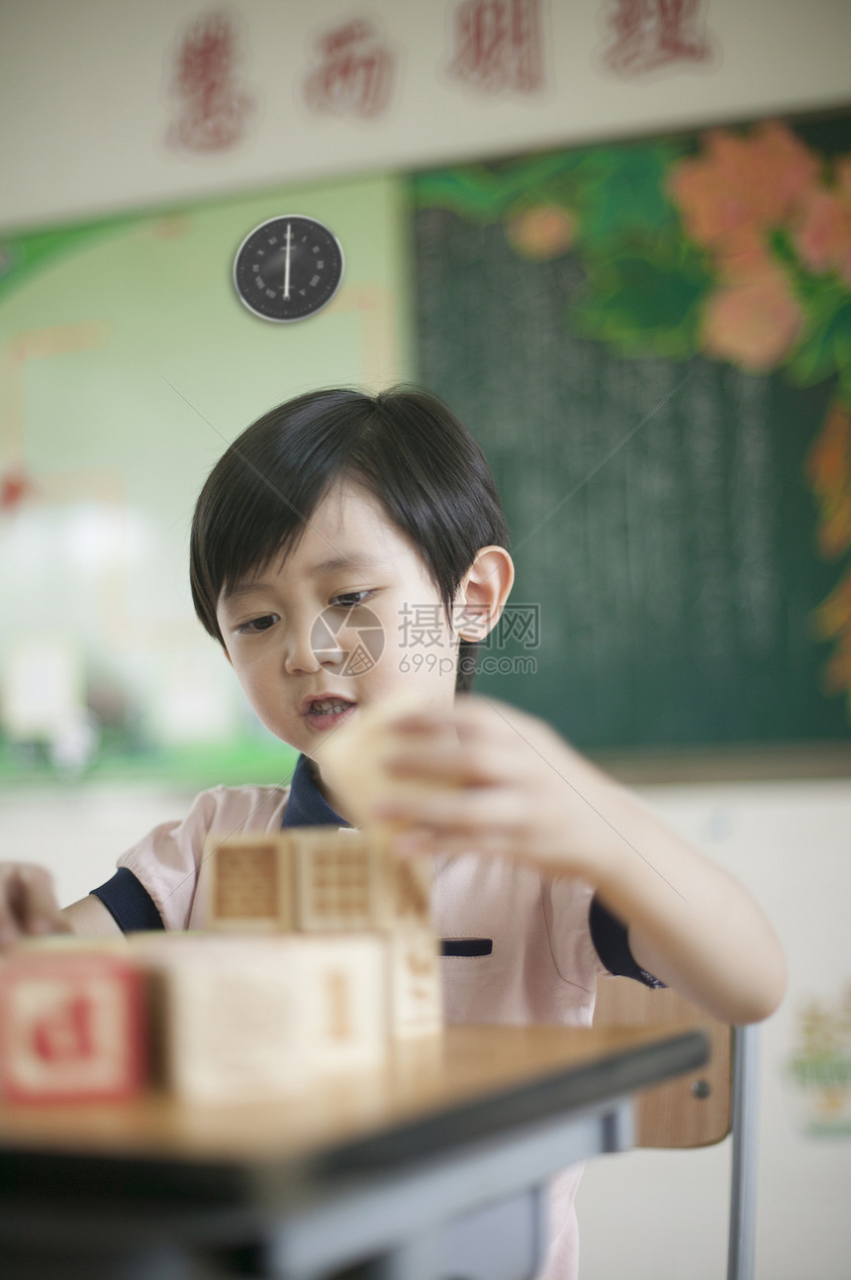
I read 6,00
